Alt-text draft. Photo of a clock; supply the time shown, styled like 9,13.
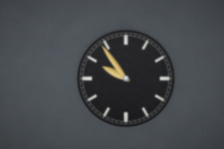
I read 9,54
